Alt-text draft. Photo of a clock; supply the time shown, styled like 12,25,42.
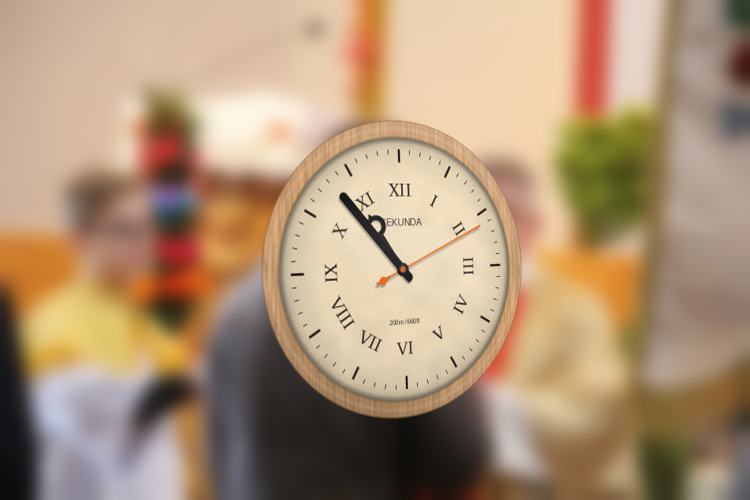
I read 10,53,11
